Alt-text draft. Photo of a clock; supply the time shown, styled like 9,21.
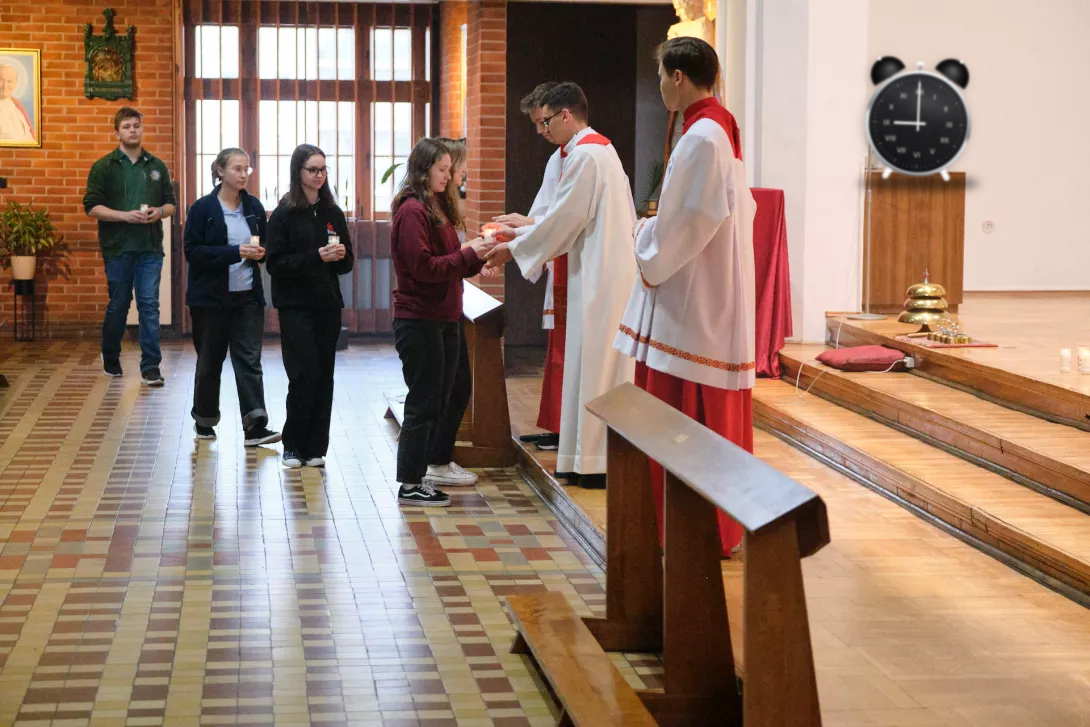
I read 9,00
